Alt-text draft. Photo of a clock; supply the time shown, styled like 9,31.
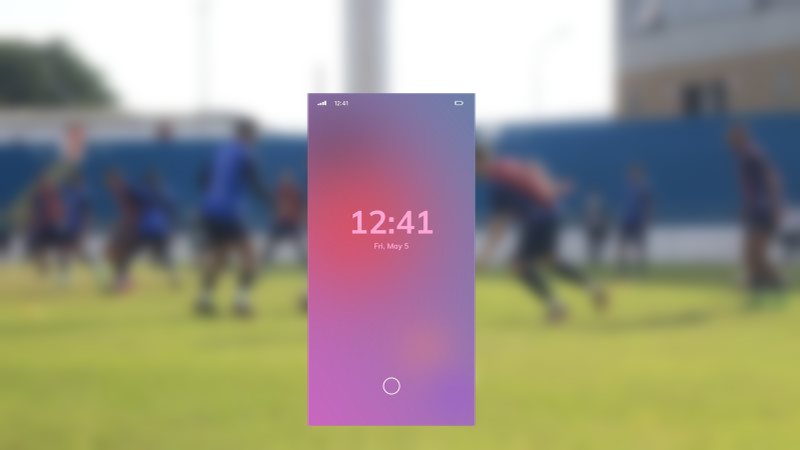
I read 12,41
